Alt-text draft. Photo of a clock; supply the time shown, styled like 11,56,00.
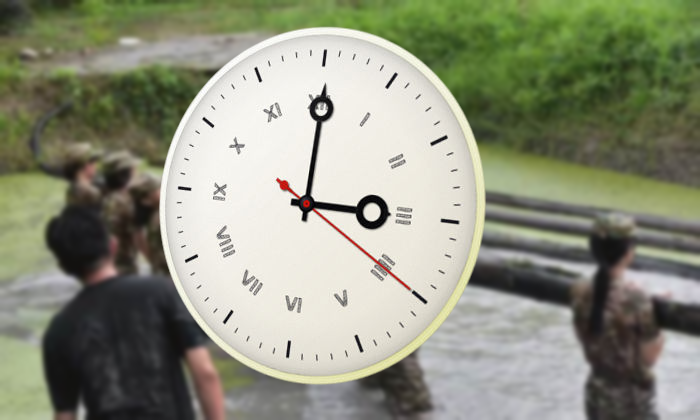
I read 3,00,20
